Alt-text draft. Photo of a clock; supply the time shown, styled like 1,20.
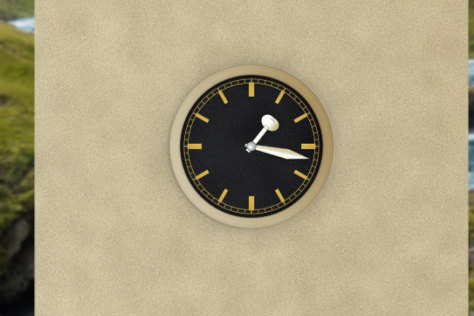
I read 1,17
